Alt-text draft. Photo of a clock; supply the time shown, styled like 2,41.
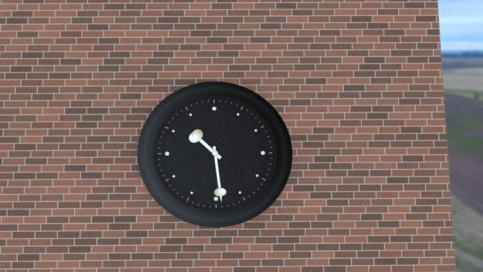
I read 10,29
